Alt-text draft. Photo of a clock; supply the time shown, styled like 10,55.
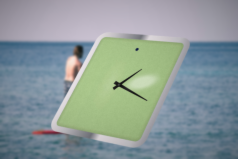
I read 1,18
